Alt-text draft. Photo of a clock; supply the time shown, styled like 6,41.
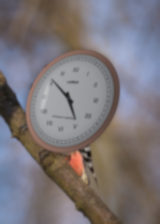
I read 4,51
